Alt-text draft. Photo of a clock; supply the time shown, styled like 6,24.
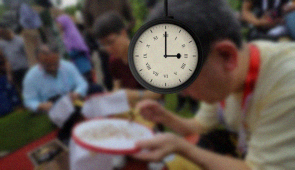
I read 3,00
